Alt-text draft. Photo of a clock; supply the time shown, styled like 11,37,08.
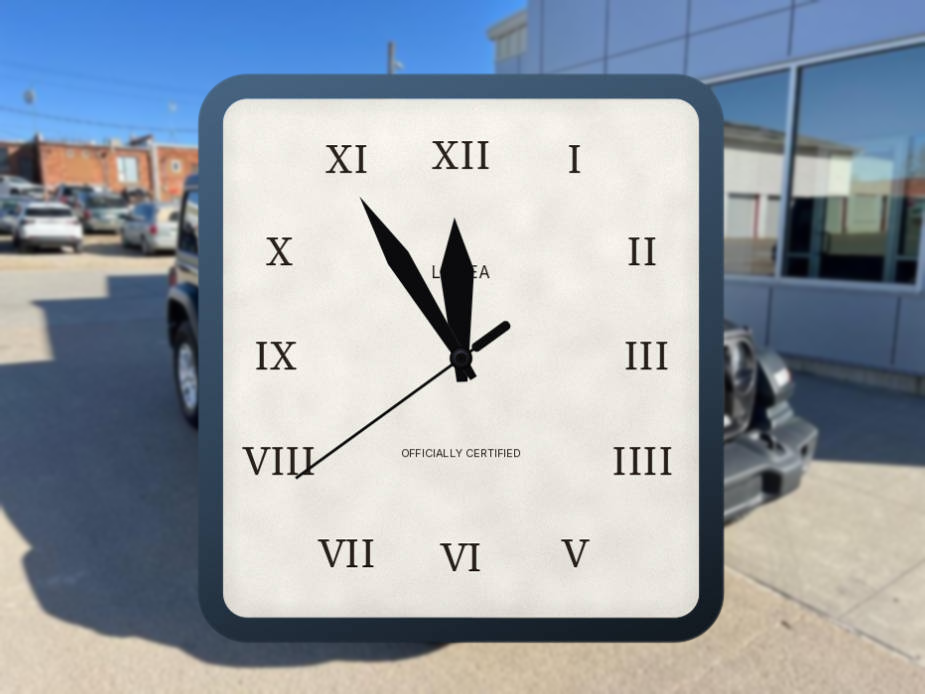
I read 11,54,39
